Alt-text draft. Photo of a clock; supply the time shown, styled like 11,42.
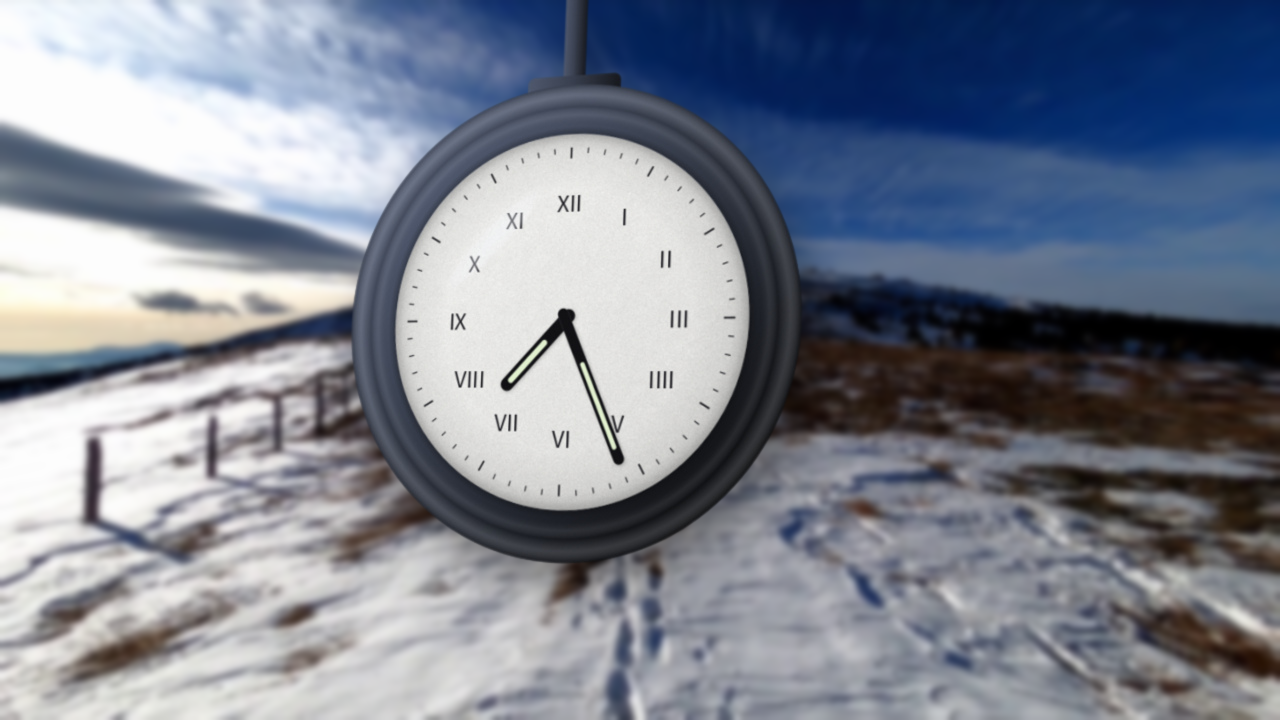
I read 7,26
